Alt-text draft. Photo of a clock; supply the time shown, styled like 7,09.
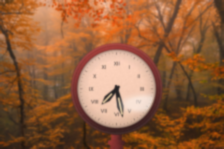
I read 7,28
